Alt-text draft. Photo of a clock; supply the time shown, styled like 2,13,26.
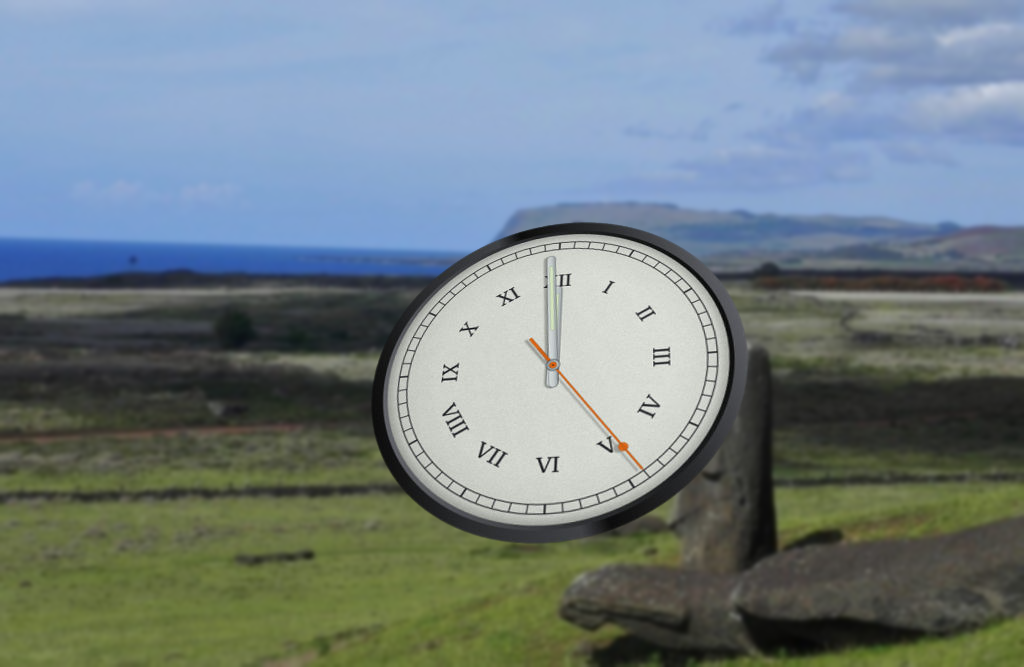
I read 11,59,24
